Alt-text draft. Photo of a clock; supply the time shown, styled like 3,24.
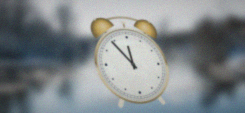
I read 11,54
